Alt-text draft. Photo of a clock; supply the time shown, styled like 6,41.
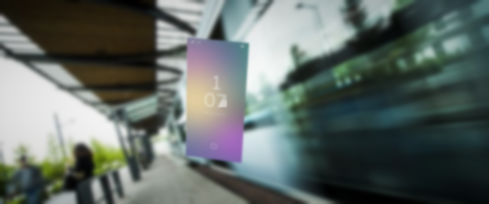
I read 1,07
